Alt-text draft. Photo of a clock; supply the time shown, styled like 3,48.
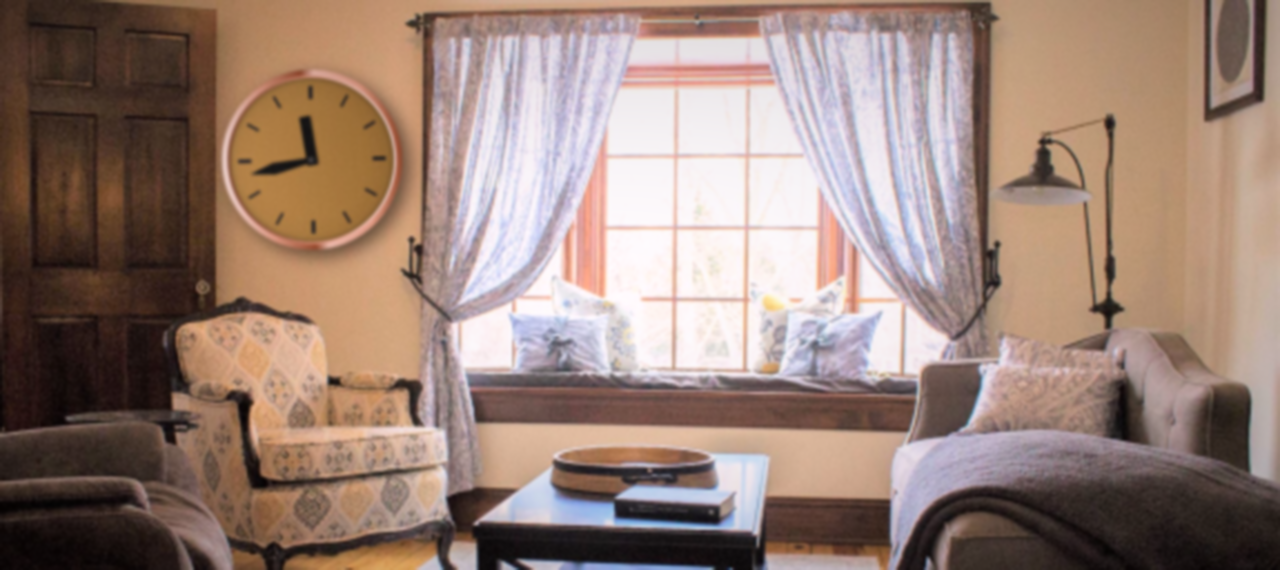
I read 11,43
